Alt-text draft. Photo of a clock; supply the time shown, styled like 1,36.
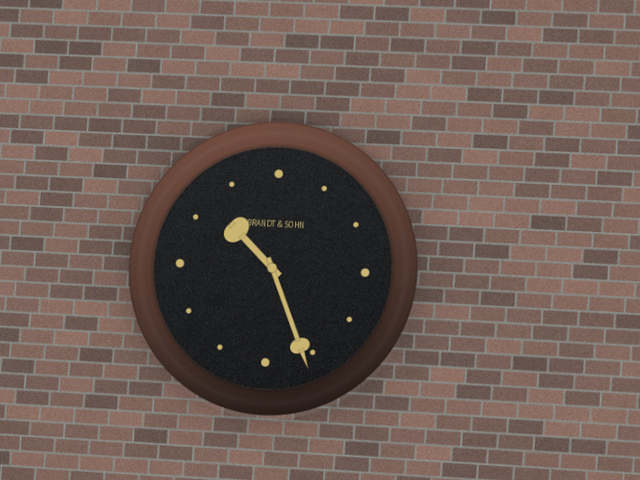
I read 10,26
